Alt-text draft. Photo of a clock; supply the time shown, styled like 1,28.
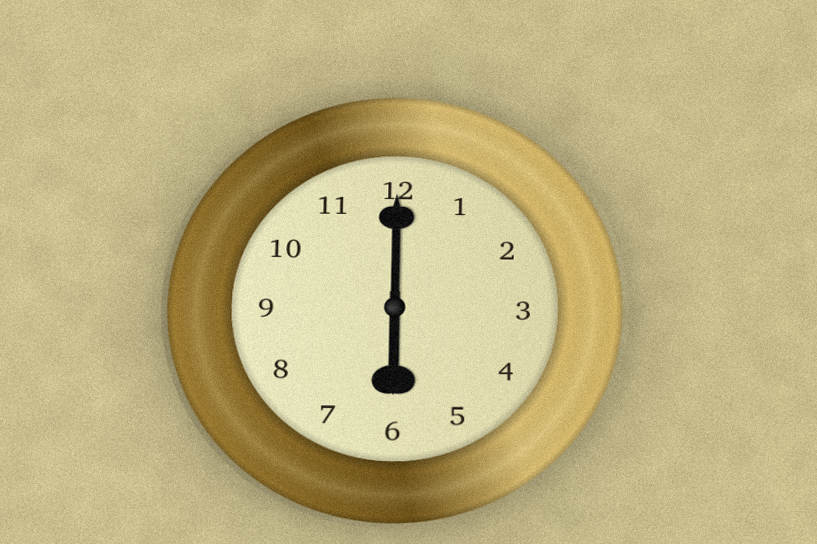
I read 6,00
